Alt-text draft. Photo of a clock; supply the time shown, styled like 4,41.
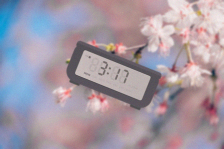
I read 3,17
